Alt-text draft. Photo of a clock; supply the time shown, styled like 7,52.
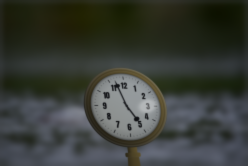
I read 4,57
